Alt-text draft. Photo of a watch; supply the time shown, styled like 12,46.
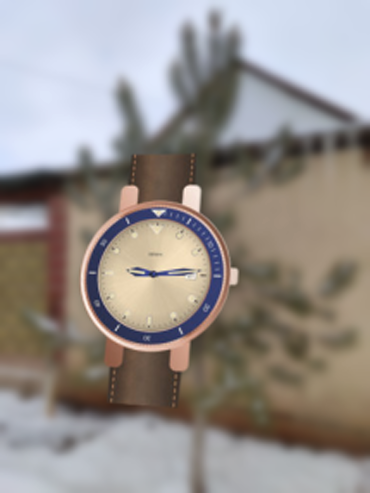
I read 9,14
